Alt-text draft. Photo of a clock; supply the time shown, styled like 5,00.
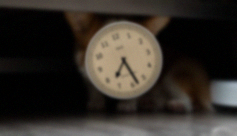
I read 7,28
